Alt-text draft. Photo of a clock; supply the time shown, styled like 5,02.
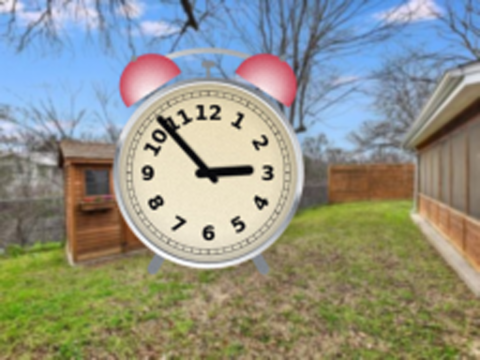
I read 2,53
